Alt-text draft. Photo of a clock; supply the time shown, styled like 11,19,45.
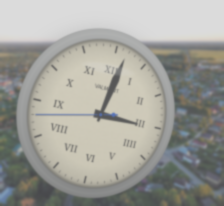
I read 3,01,43
